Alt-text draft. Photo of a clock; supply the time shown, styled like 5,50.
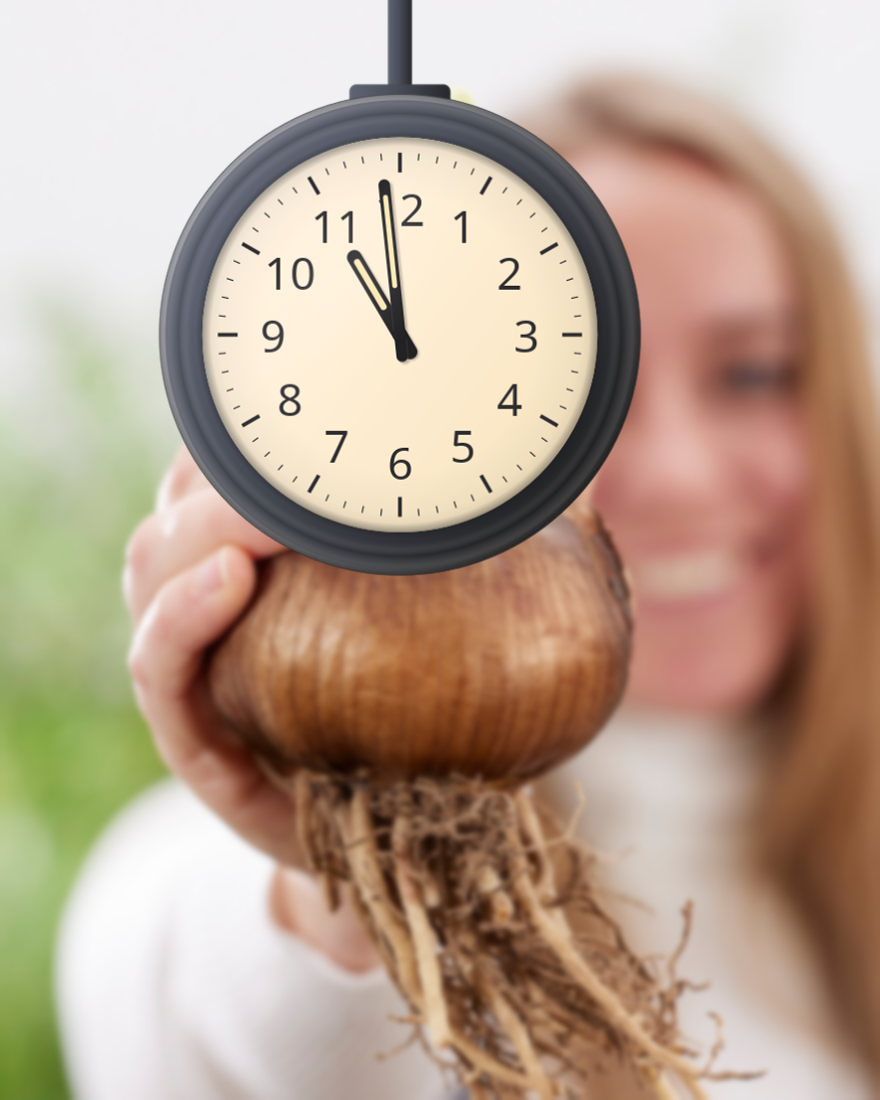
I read 10,59
